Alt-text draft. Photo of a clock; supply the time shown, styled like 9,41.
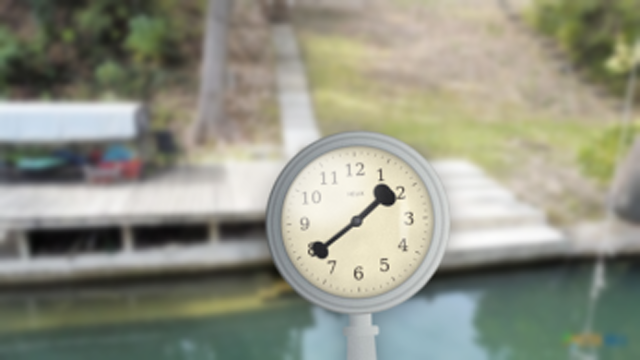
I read 1,39
